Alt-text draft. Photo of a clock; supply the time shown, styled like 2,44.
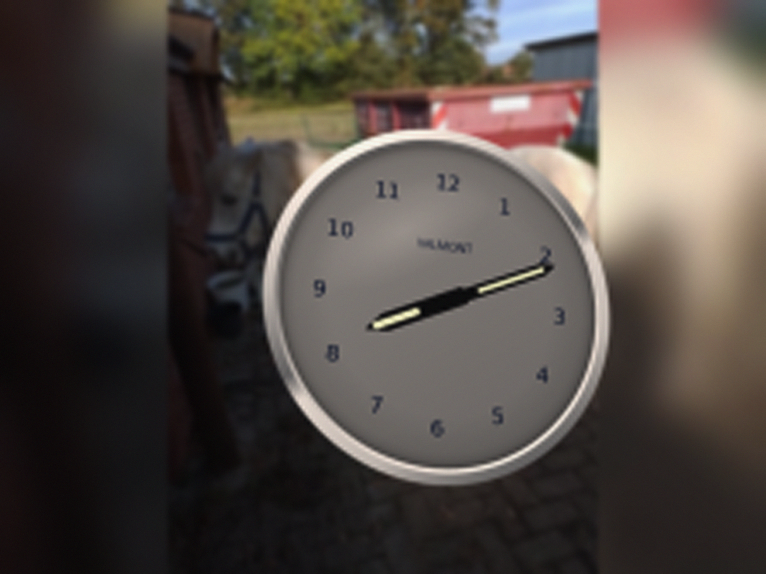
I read 8,11
